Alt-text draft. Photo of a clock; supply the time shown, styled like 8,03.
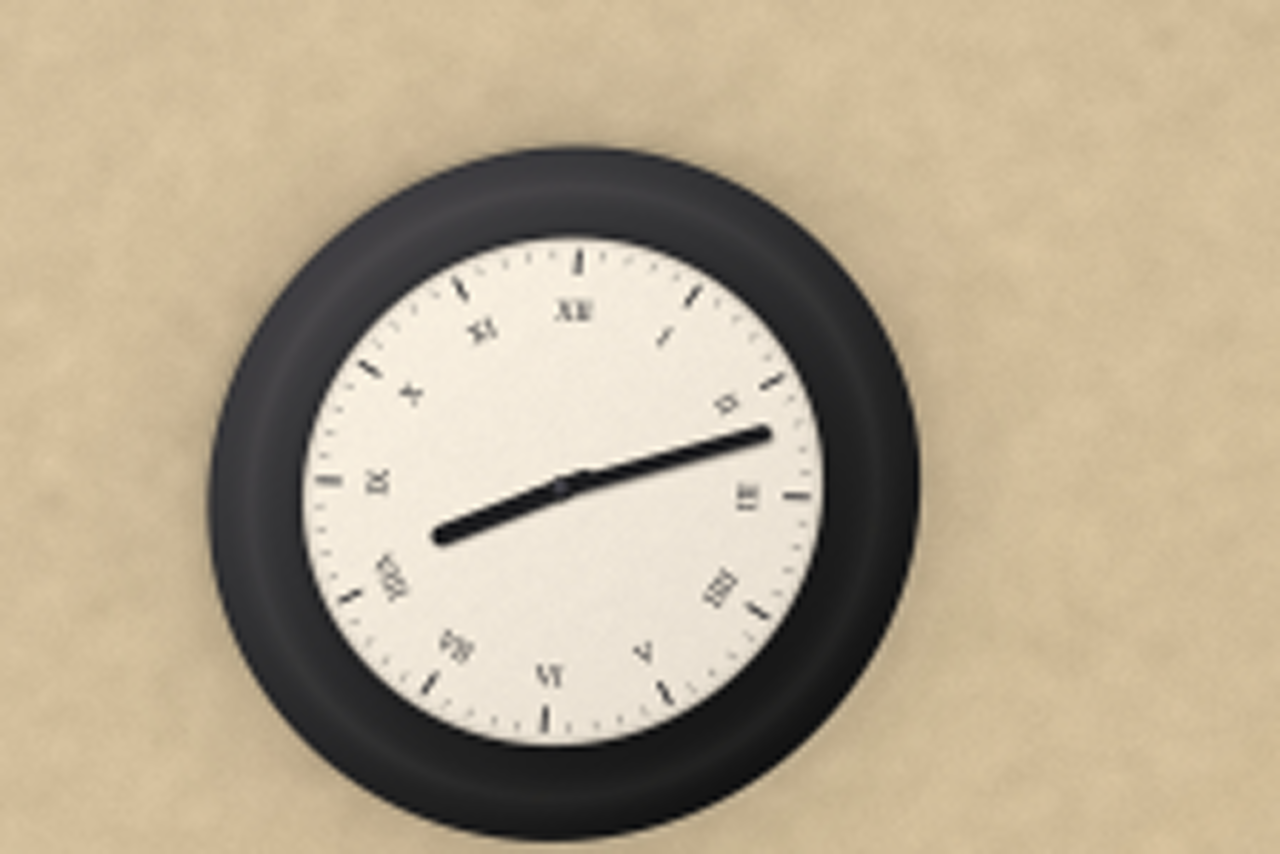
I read 8,12
